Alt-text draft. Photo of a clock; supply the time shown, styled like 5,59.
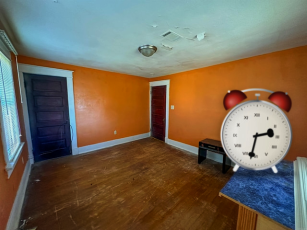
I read 2,32
